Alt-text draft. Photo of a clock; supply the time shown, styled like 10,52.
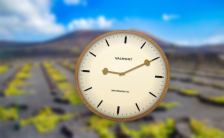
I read 9,10
